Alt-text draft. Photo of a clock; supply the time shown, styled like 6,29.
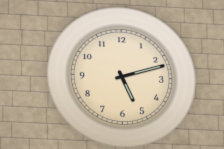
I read 5,12
